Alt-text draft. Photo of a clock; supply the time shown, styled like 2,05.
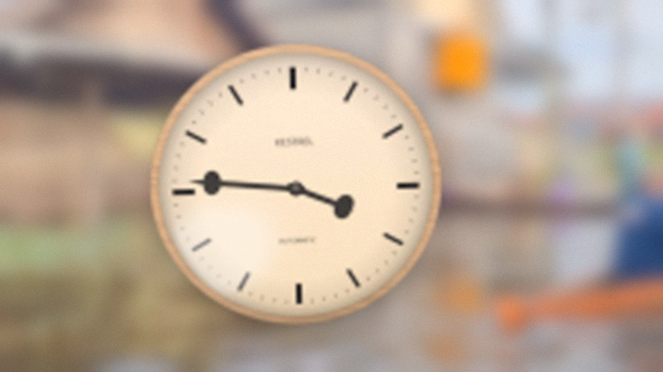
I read 3,46
